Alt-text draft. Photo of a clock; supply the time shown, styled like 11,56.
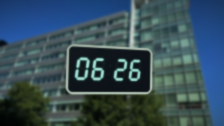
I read 6,26
